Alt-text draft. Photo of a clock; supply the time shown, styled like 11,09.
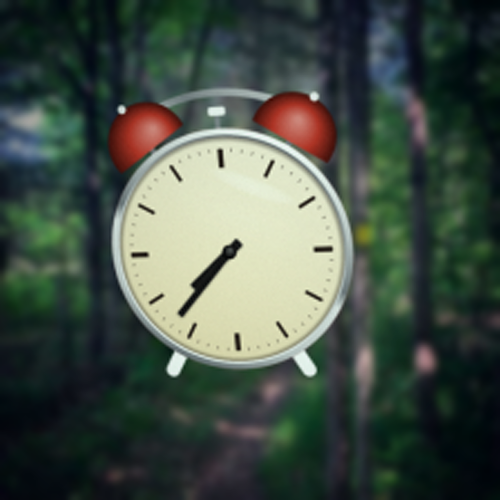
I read 7,37
